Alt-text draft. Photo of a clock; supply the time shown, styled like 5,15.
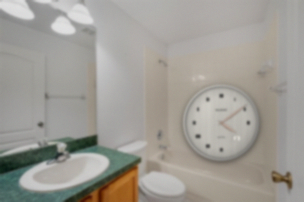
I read 4,09
